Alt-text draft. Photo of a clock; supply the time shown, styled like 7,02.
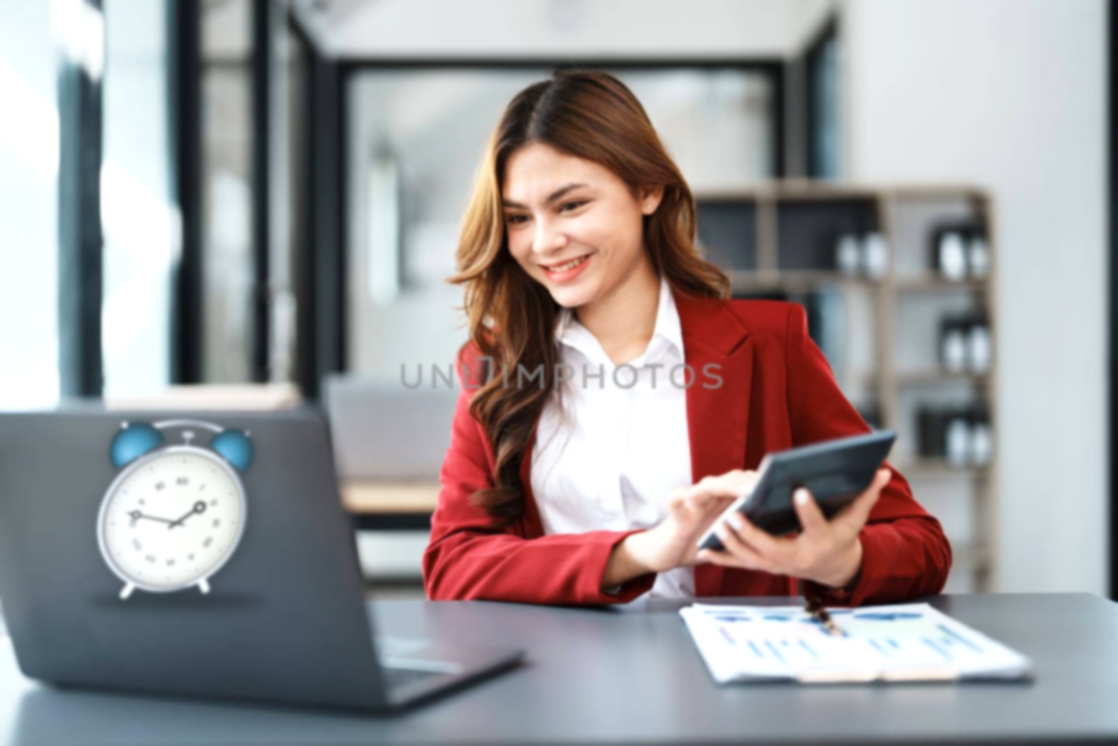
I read 1,47
